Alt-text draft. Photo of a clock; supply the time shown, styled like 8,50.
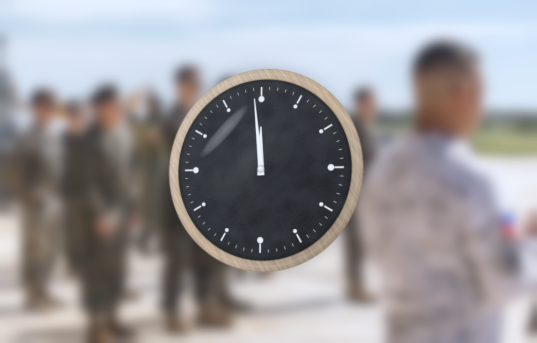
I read 11,59
